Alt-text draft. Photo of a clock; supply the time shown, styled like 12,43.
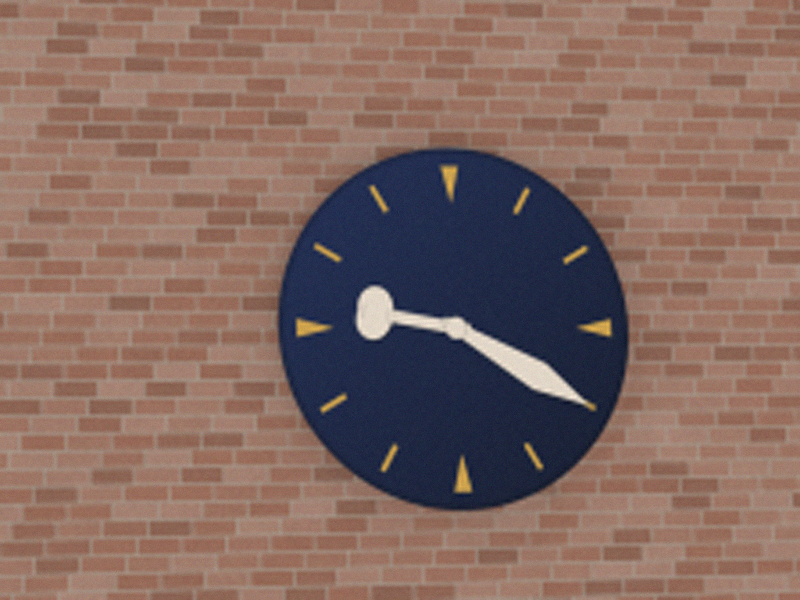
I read 9,20
